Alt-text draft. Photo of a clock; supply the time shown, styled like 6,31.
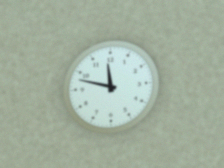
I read 11,48
